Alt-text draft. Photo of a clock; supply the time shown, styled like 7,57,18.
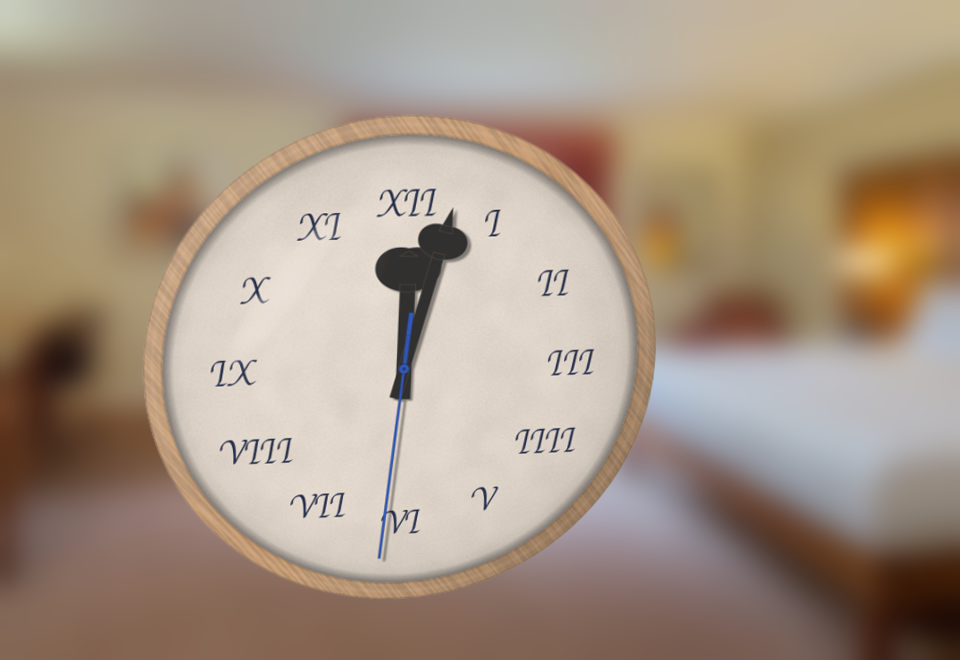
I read 12,02,31
